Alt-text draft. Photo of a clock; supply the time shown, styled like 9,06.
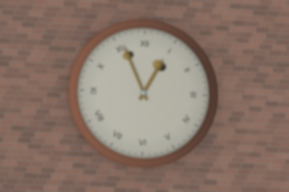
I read 12,56
